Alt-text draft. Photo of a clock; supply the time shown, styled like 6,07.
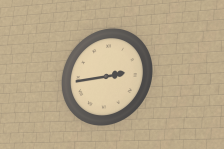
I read 2,44
